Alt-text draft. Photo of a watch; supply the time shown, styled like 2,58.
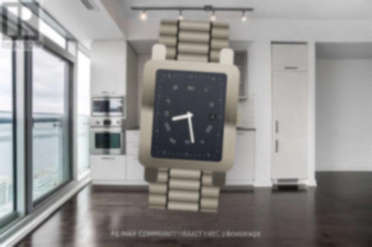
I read 8,28
